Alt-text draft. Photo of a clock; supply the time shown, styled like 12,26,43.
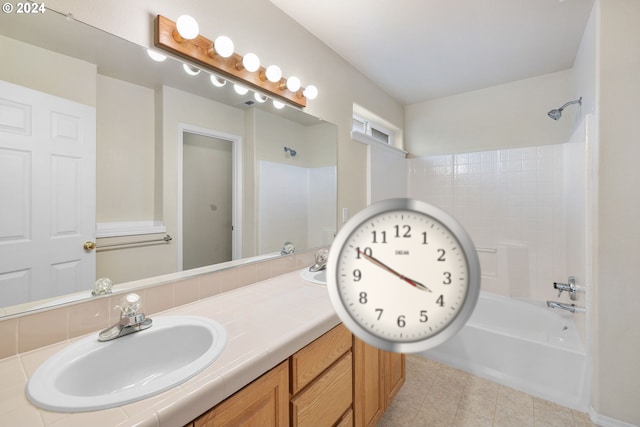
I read 3,49,50
